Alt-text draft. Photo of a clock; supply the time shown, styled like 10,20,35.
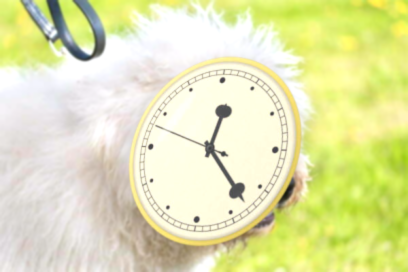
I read 12,22,48
